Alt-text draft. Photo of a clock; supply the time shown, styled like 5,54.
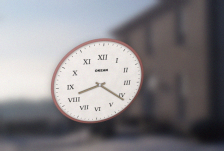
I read 8,21
